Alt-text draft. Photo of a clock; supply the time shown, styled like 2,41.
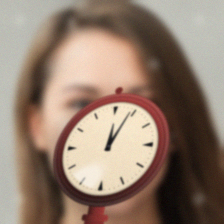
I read 12,04
